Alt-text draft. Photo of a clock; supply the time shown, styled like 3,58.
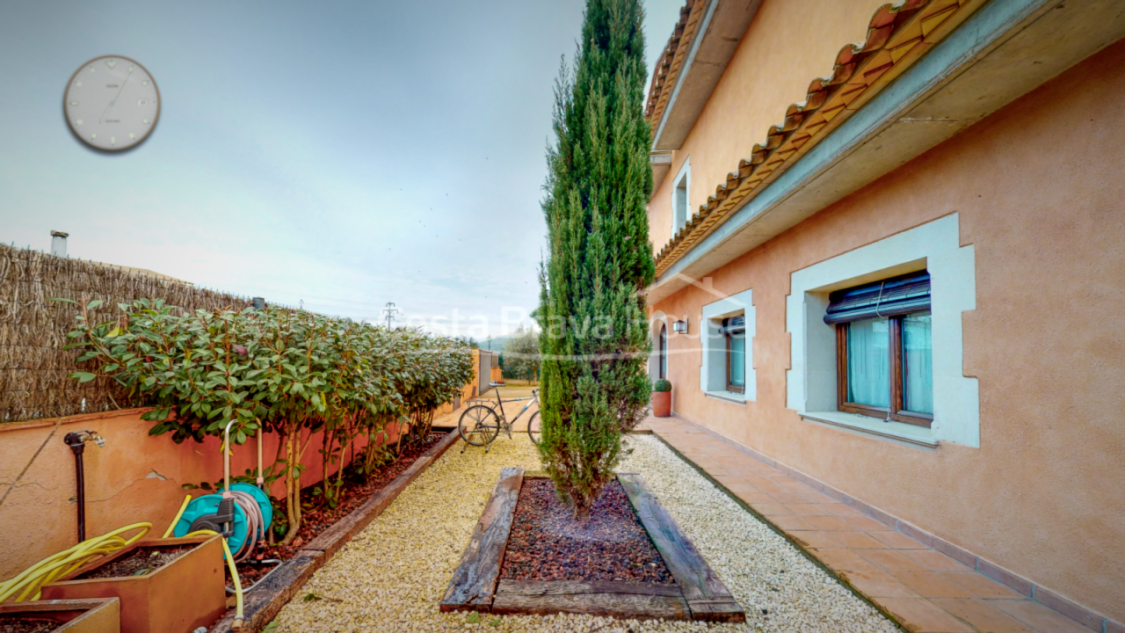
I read 7,05
